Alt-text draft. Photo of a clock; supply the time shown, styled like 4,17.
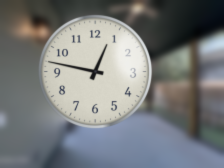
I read 12,47
